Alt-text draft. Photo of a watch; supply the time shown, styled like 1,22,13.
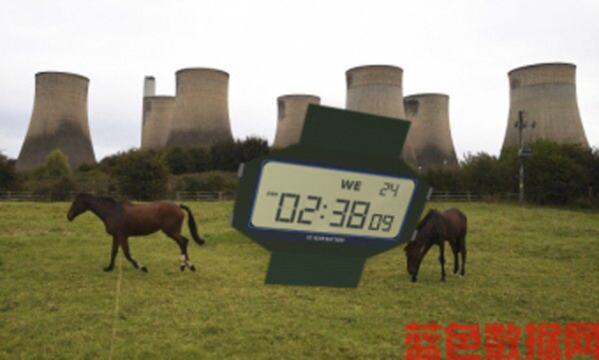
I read 2,38,09
